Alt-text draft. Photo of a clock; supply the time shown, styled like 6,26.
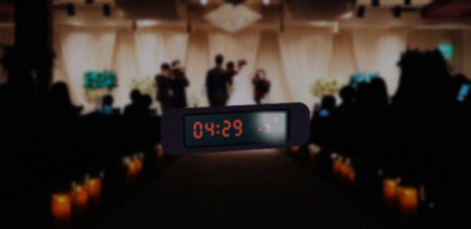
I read 4,29
